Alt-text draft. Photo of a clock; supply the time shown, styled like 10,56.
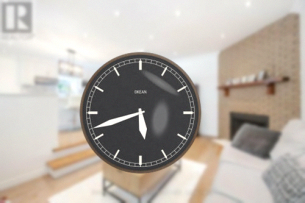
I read 5,42
